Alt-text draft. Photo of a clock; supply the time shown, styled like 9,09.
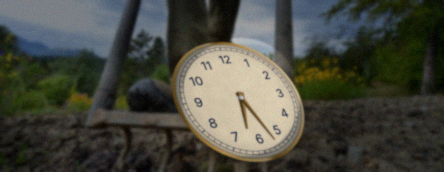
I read 6,27
